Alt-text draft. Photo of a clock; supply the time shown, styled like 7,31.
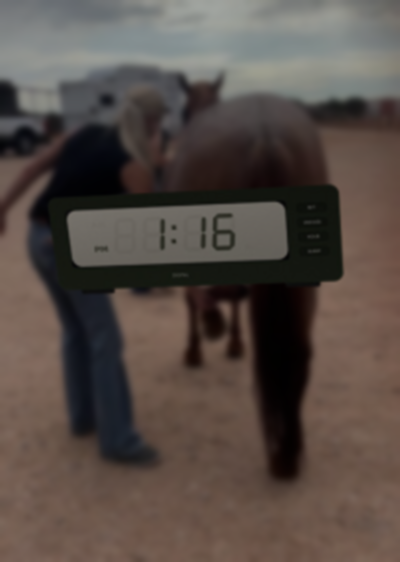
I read 1,16
